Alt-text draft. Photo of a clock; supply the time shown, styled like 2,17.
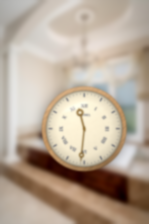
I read 11,31
